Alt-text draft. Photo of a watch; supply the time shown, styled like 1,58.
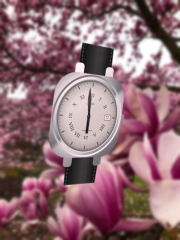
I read 5,59
